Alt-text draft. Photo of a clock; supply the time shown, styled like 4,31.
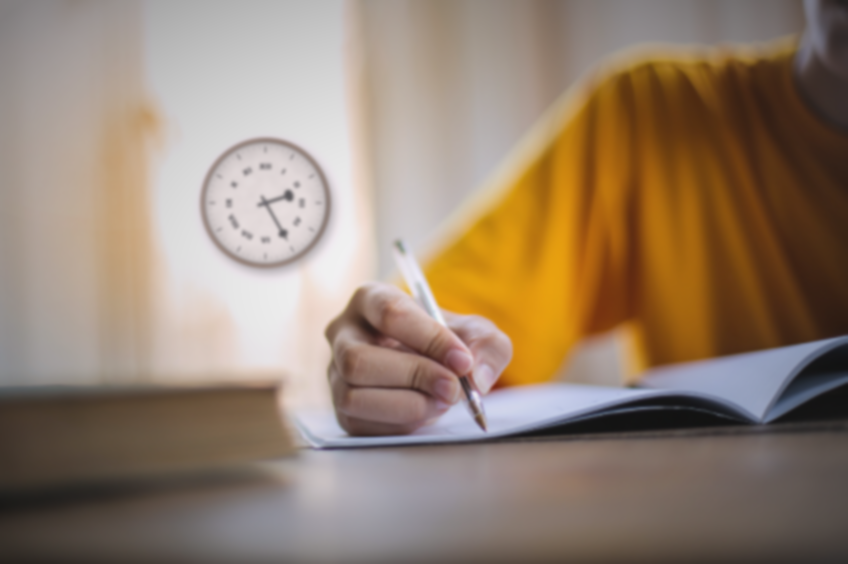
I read 2,25
